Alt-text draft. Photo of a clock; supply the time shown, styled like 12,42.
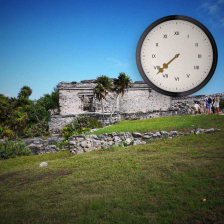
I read 7,38
